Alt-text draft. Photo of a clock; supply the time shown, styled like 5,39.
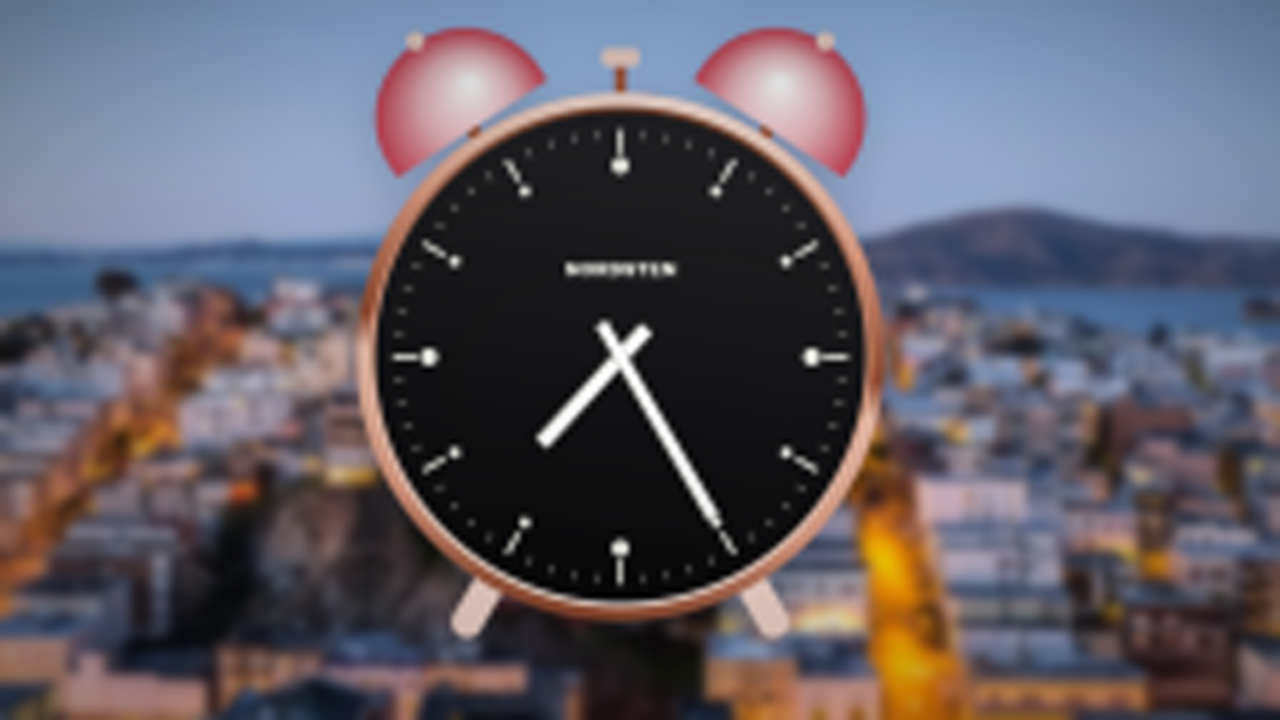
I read 7,25
